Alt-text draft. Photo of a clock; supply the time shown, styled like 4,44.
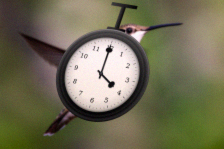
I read 4,00
